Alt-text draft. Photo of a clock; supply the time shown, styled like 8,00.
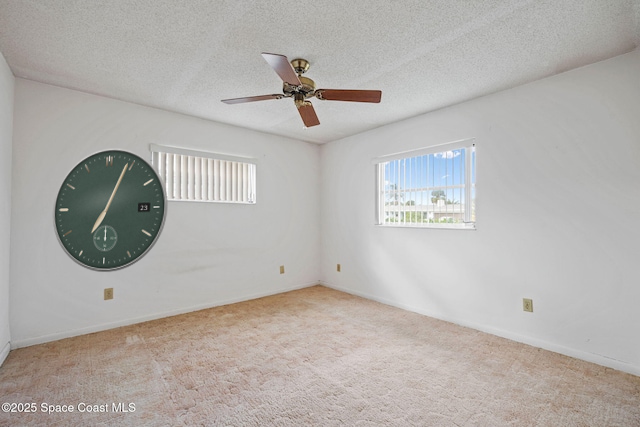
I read 7,04
